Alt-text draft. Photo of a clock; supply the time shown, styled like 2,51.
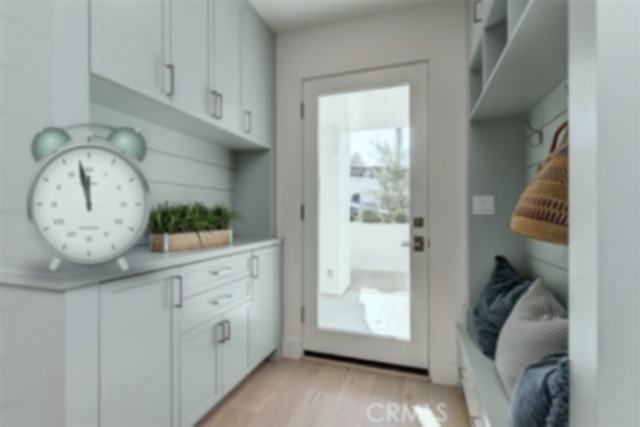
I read 11,58
